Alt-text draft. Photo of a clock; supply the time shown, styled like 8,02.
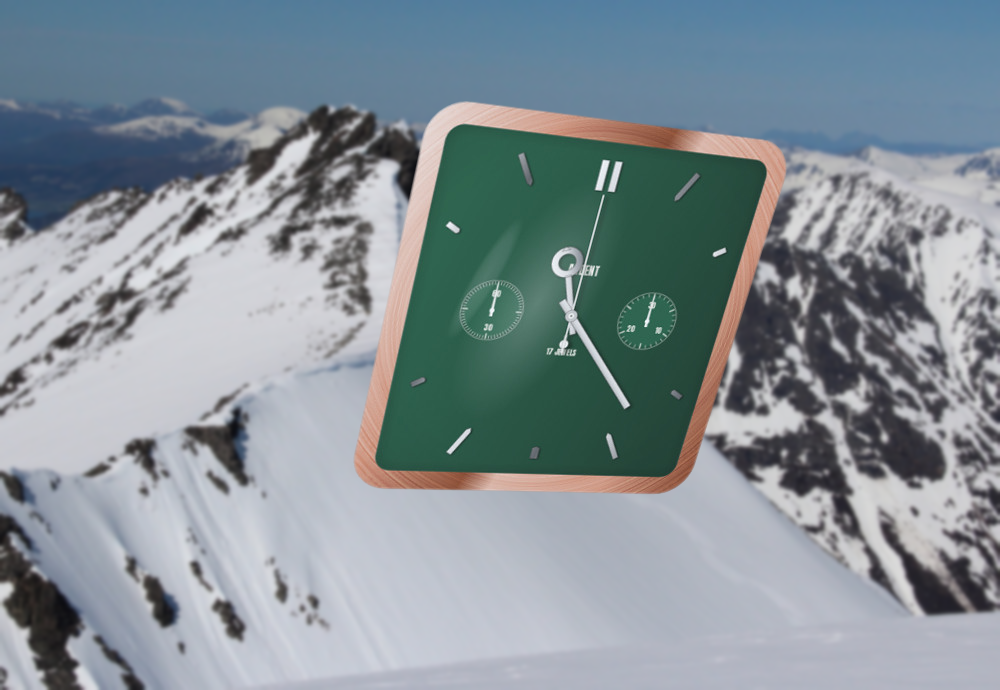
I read 11,23
